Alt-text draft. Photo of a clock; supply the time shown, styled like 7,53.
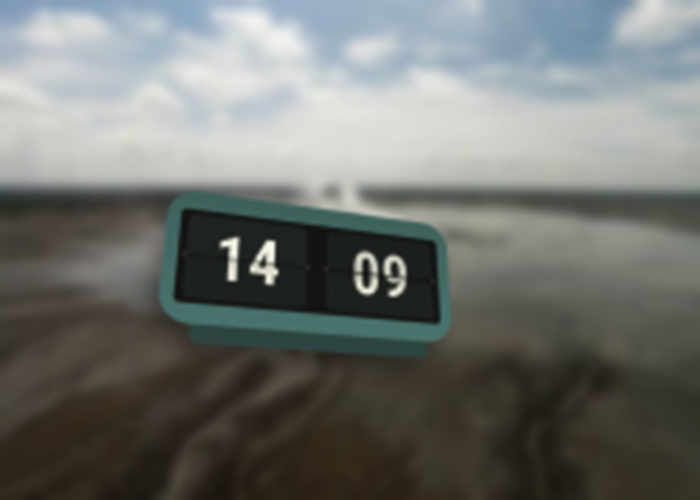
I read 14,09
